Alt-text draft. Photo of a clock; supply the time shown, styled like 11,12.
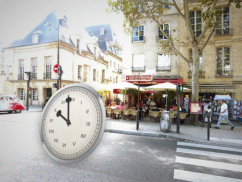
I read 9,58
